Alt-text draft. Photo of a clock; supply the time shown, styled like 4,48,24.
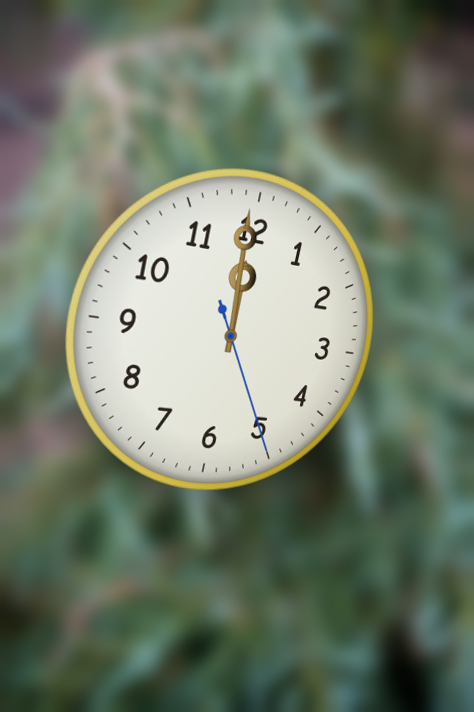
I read 11,59,25
